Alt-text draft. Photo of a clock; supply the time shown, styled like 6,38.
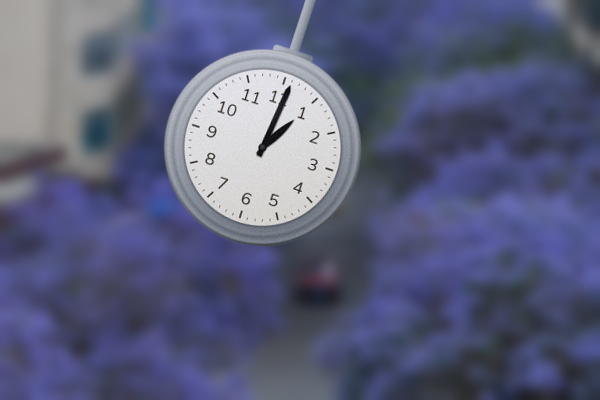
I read 1,01
